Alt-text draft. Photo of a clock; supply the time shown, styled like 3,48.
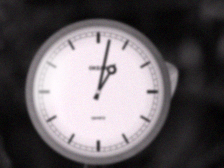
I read 1,02
